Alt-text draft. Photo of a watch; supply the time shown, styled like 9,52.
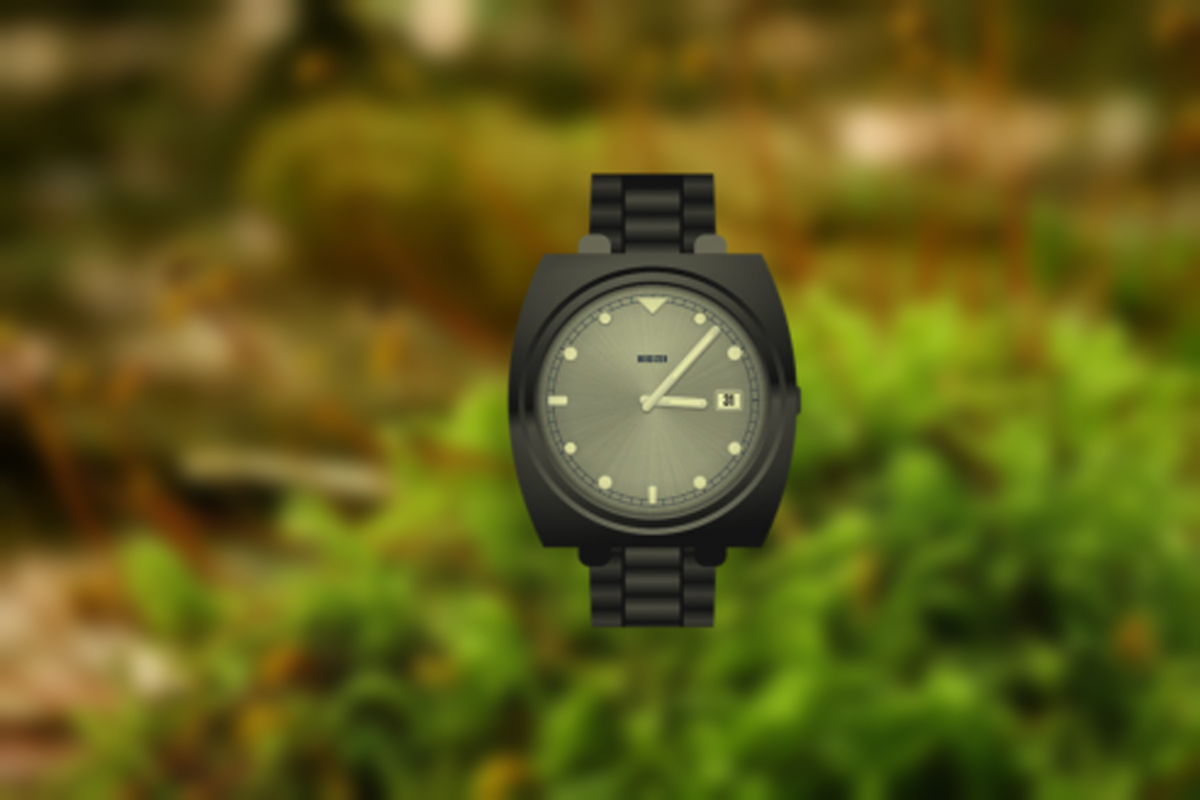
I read 3,07
